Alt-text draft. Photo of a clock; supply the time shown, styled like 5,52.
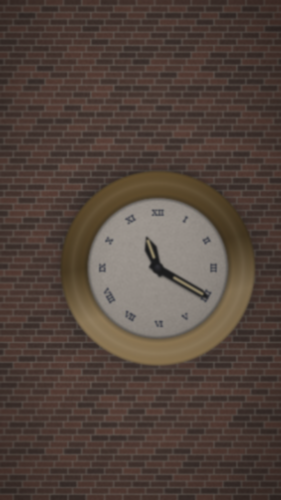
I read 11,20
